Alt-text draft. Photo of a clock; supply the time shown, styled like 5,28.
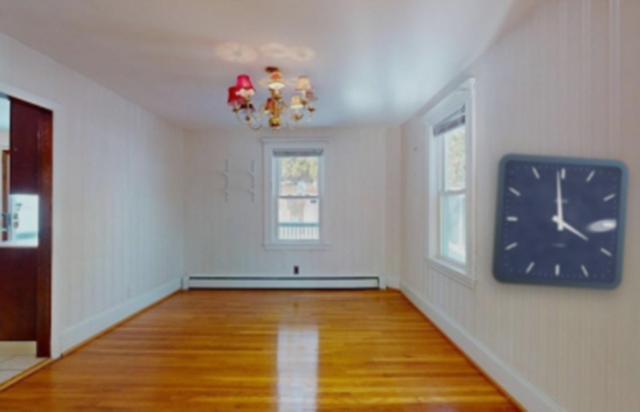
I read 3,59
